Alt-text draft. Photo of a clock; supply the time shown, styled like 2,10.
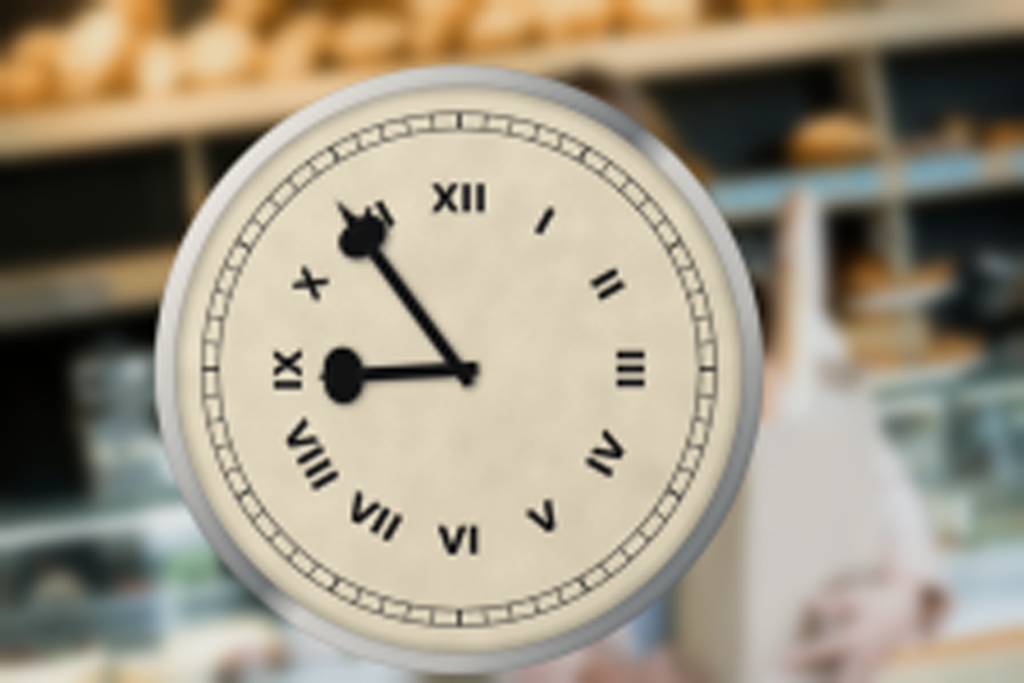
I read 8,54
